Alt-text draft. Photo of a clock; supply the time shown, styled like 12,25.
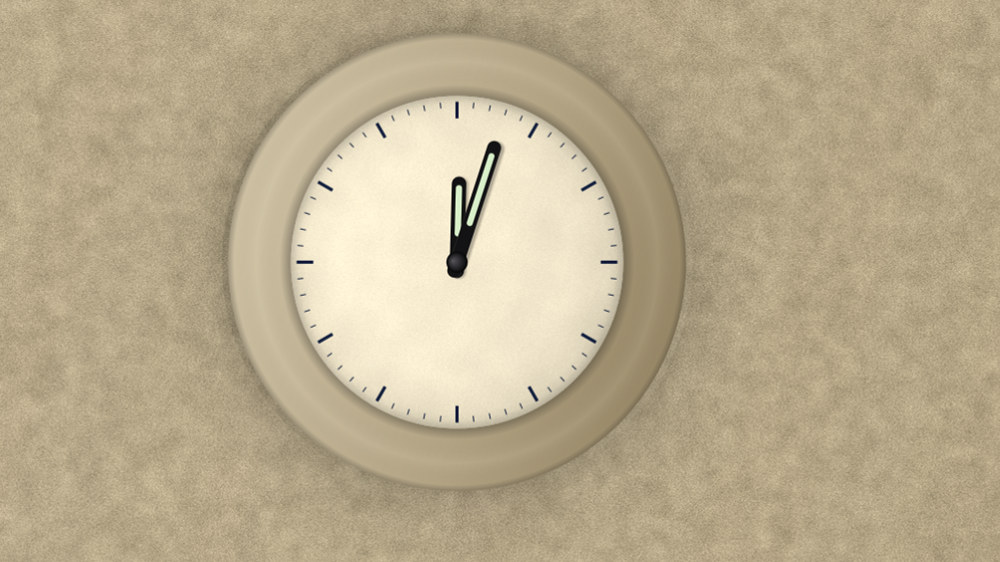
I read 12,03
